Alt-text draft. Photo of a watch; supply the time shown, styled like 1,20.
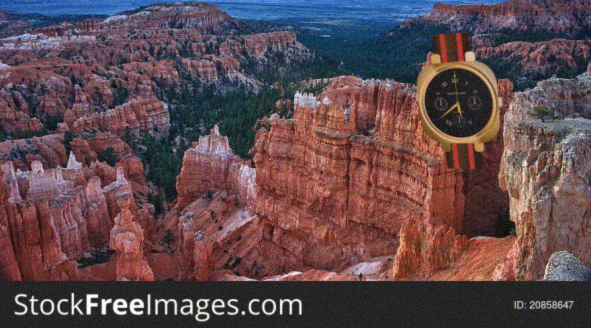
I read 5,39
